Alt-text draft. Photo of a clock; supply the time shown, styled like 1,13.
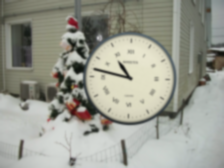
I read 10,47
